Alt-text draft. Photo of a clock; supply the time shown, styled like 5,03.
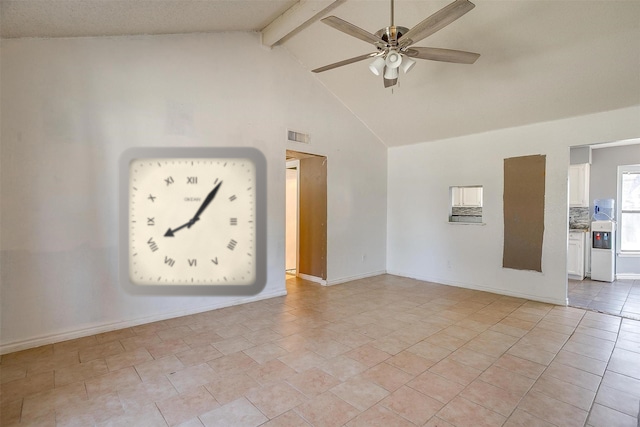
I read 8,06
